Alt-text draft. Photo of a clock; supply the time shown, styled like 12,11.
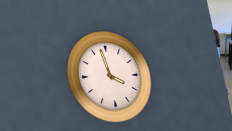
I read 3,58
